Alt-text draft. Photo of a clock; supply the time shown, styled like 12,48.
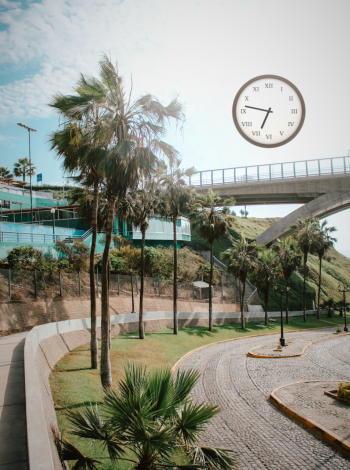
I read 6,47
